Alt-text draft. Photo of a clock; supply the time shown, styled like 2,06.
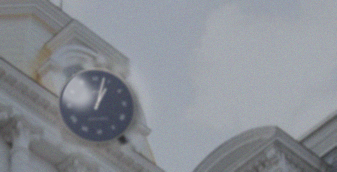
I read 1,03
